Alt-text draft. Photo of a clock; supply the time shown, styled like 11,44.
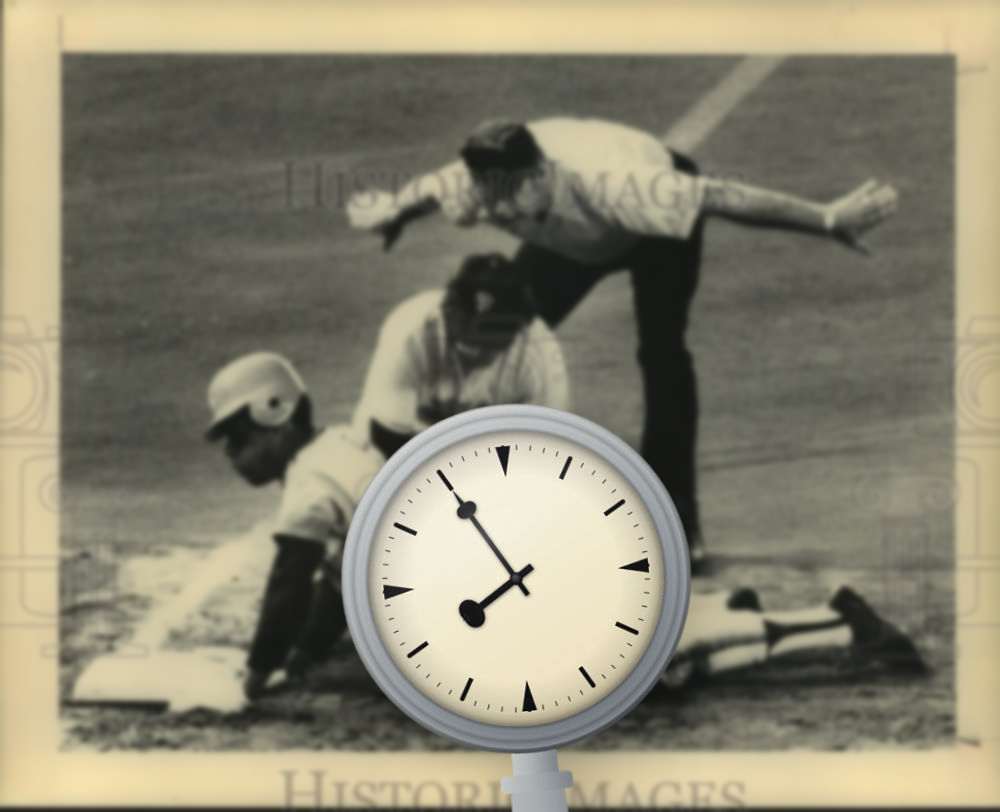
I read 7,55
